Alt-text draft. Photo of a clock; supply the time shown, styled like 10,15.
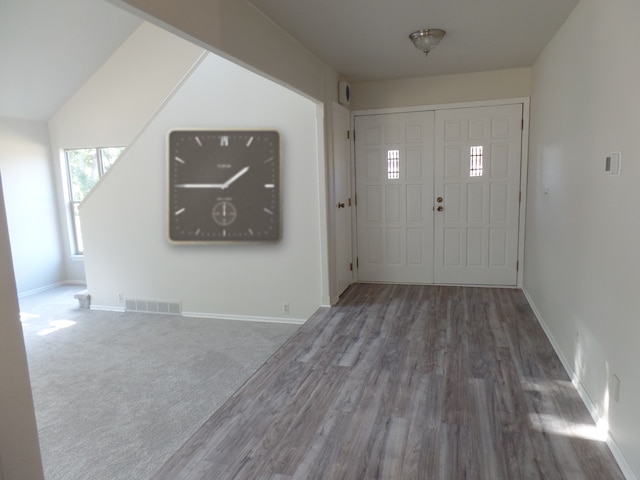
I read 1,45
